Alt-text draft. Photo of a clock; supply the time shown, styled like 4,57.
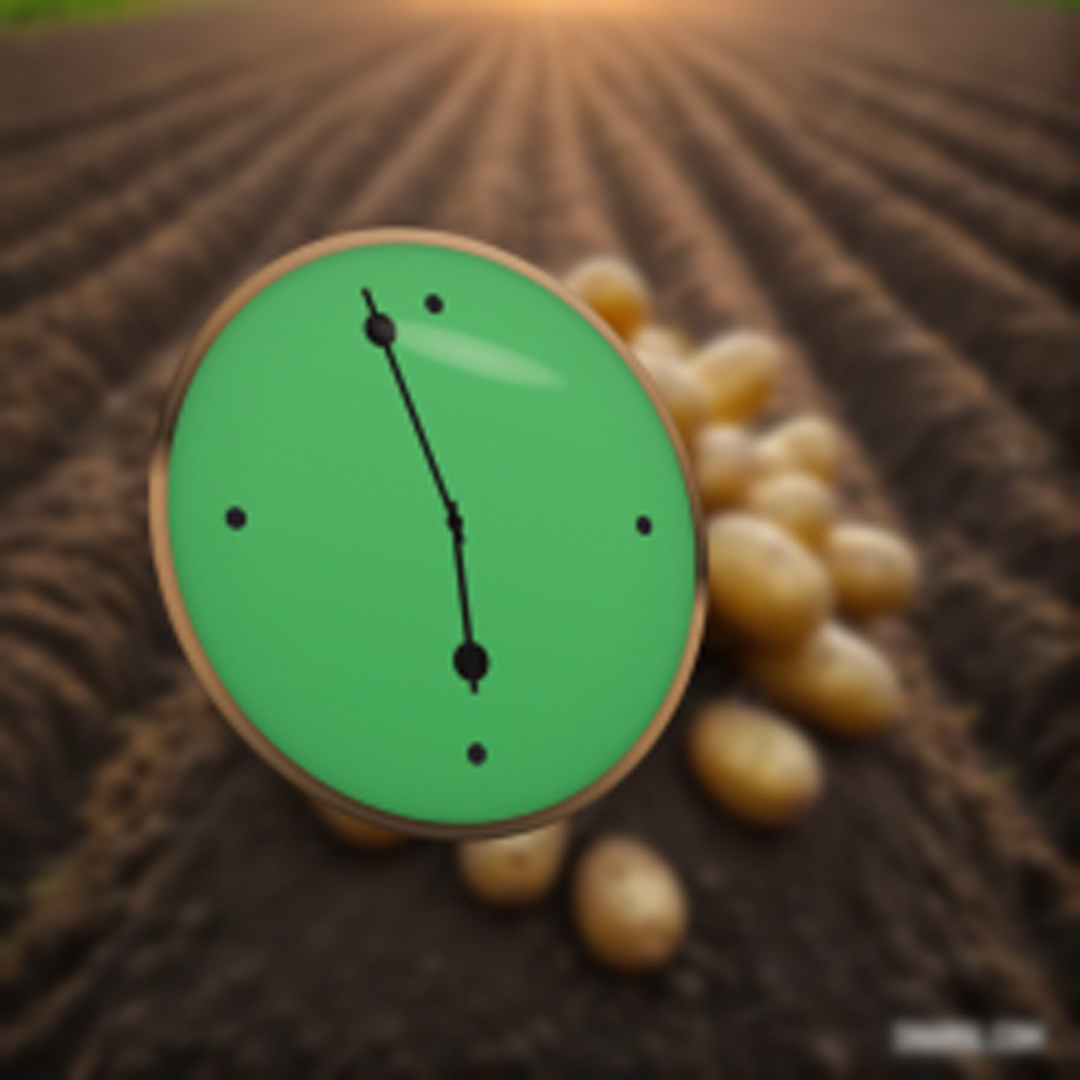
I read 5,57
